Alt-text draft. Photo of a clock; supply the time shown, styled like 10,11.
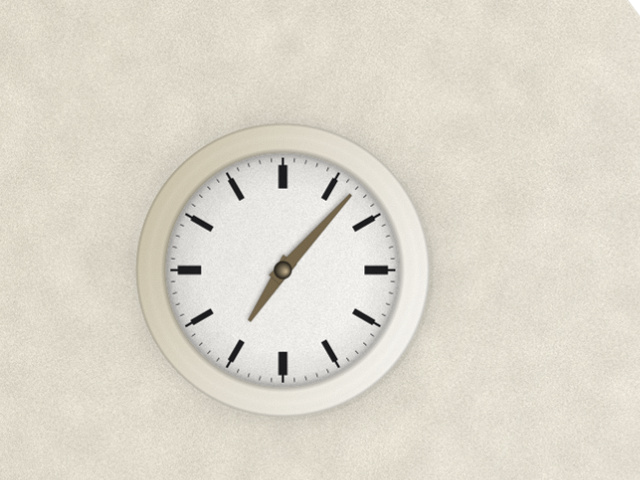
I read 7,07
